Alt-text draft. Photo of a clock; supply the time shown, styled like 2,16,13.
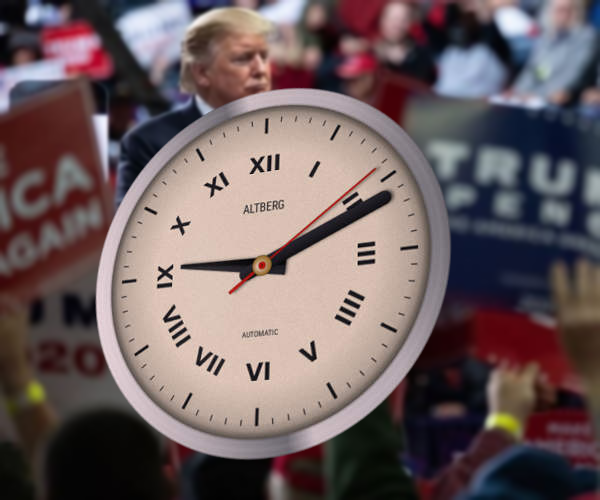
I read 9,11,09
